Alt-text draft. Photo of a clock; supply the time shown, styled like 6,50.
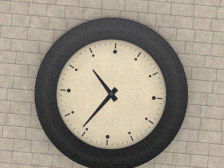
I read 10,36
